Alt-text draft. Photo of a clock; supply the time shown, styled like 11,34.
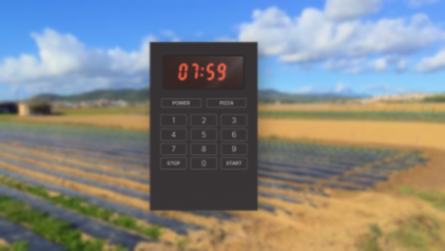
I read 7,59
